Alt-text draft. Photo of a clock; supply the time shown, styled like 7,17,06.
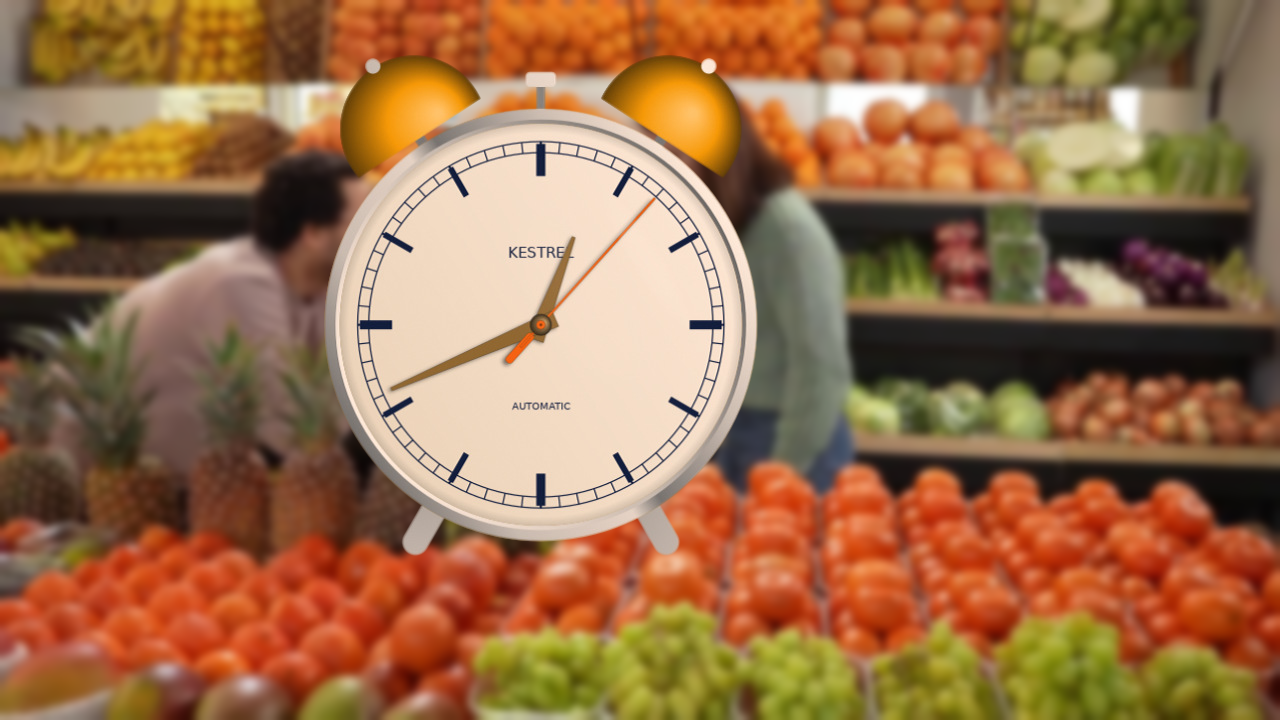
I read 12,41,07
